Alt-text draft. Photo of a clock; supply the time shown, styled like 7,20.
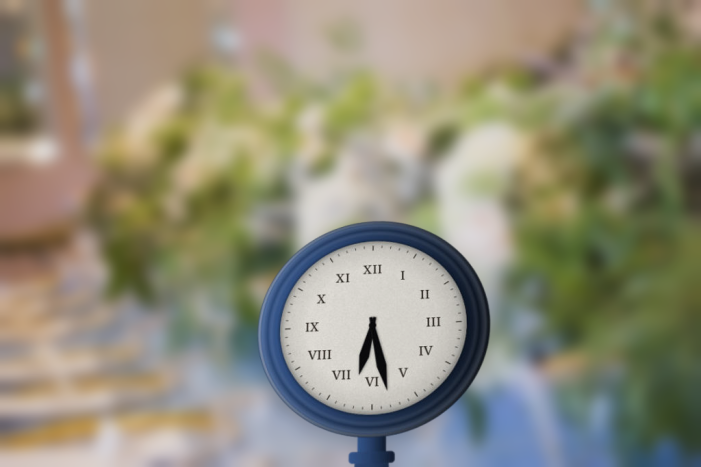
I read 6,28
